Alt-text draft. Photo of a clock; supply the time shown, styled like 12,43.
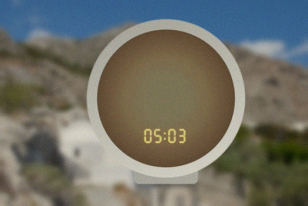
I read 5,03
